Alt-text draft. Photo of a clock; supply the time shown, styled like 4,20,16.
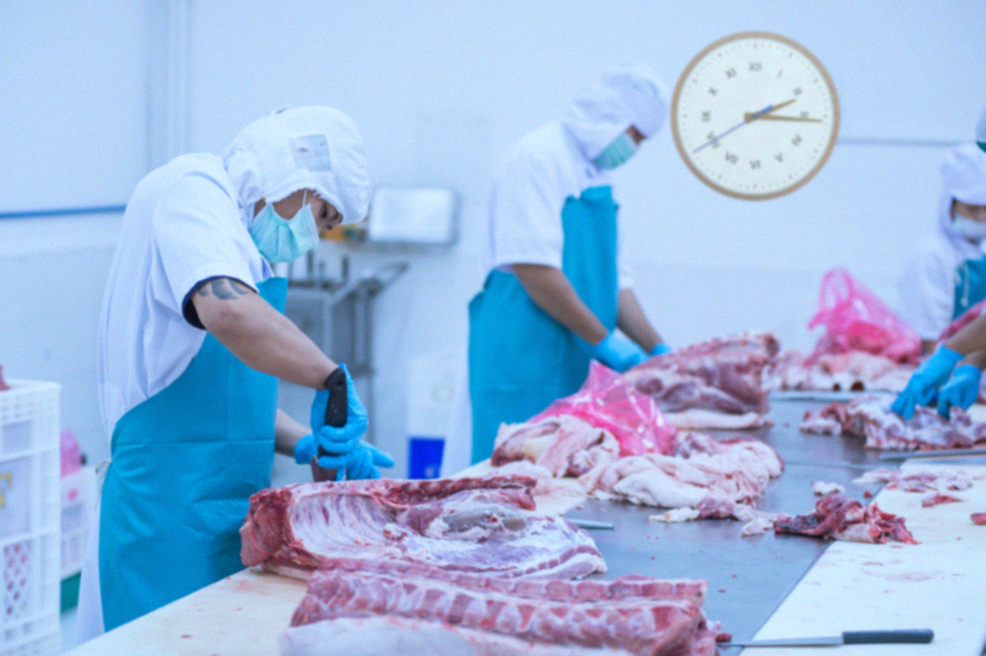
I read 2,15,40
